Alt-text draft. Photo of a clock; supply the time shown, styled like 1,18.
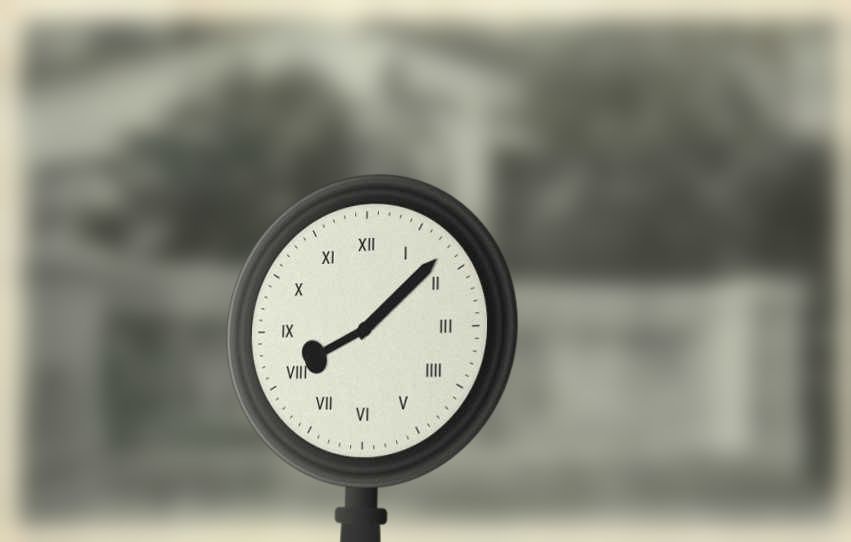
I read 8,08
